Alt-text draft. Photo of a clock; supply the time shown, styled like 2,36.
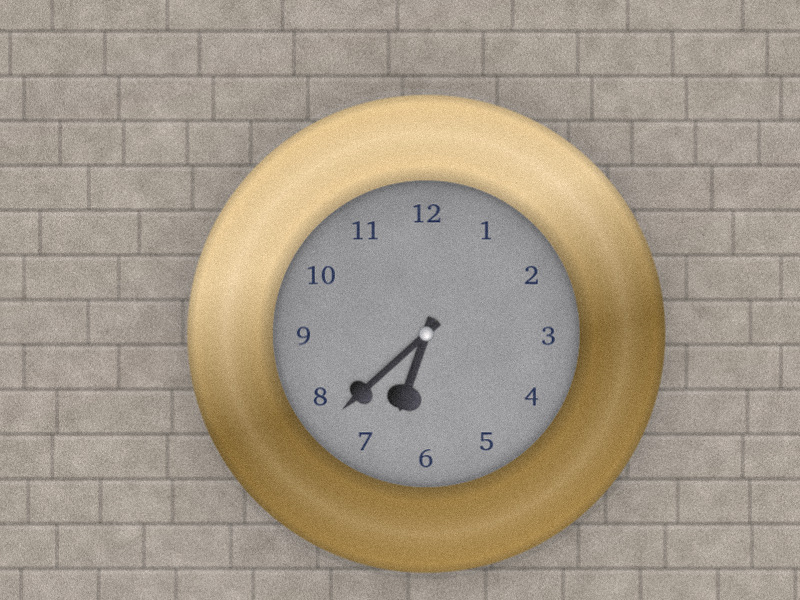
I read 6,38
